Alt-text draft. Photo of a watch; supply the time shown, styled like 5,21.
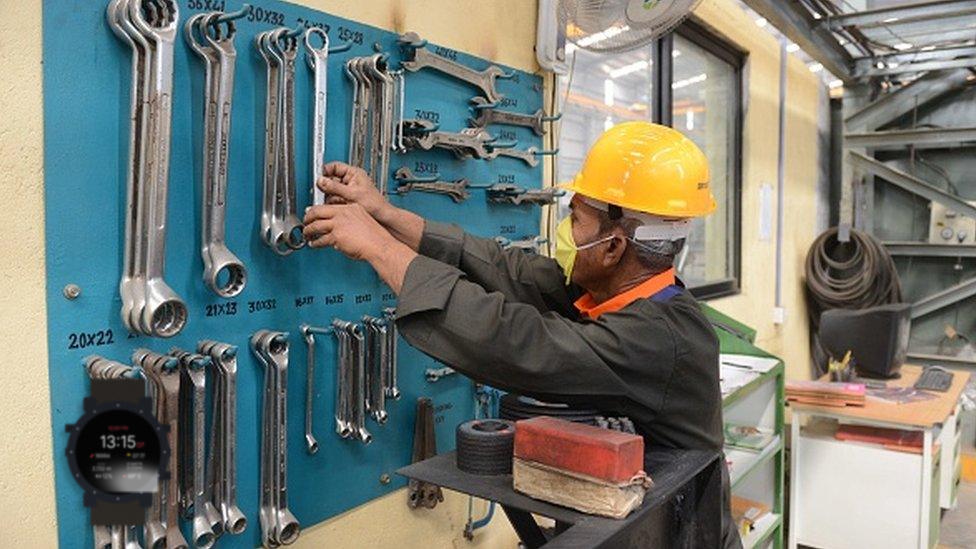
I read 13,15
